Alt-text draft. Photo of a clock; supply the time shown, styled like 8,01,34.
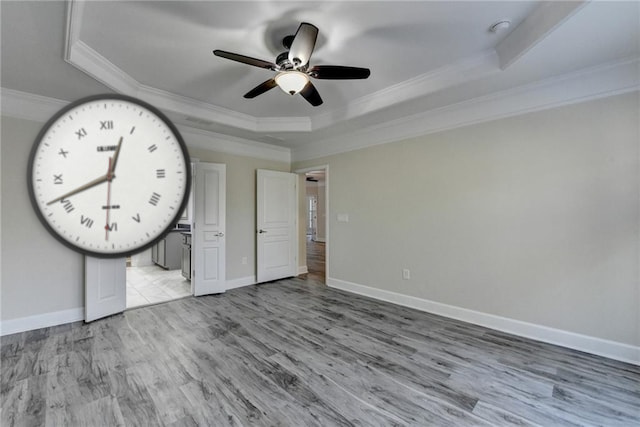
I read 12,41,31
